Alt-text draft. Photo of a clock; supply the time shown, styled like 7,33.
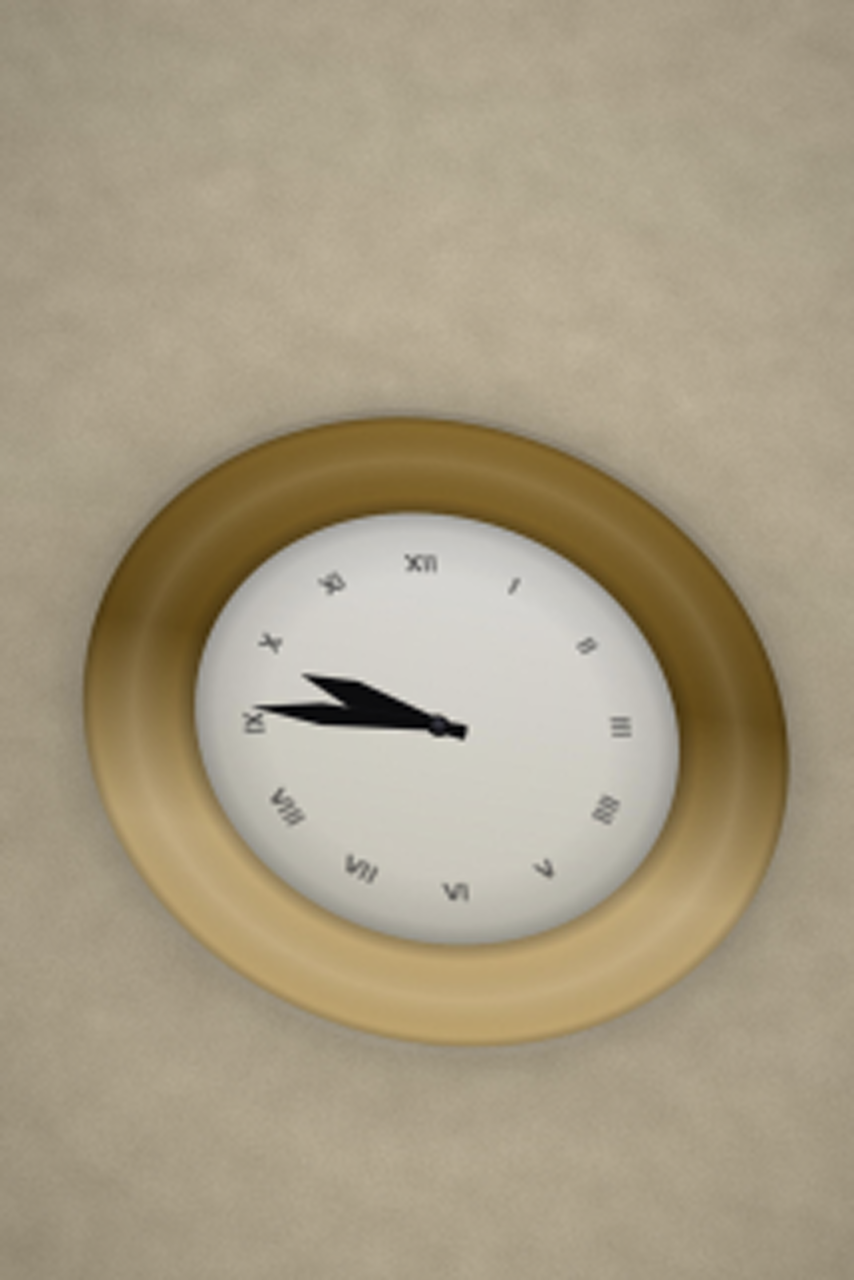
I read 9,46
